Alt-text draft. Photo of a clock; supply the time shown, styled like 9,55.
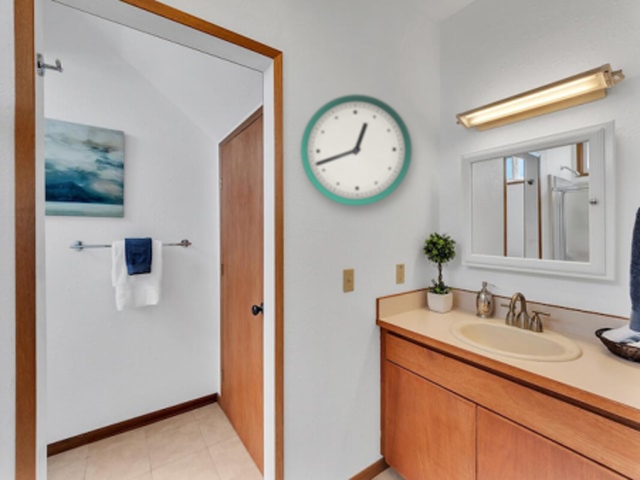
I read 12,42
